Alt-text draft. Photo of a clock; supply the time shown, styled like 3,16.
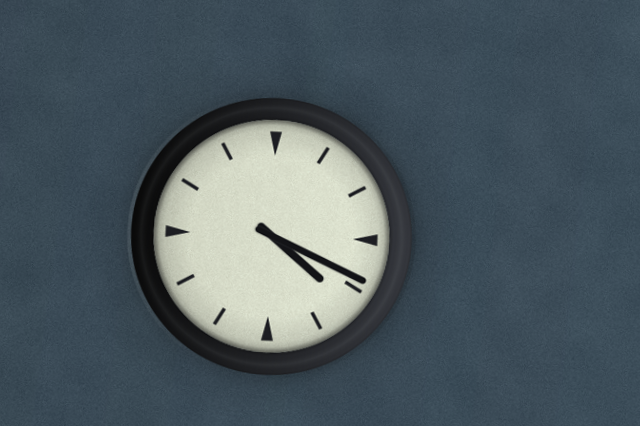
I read 4,19
